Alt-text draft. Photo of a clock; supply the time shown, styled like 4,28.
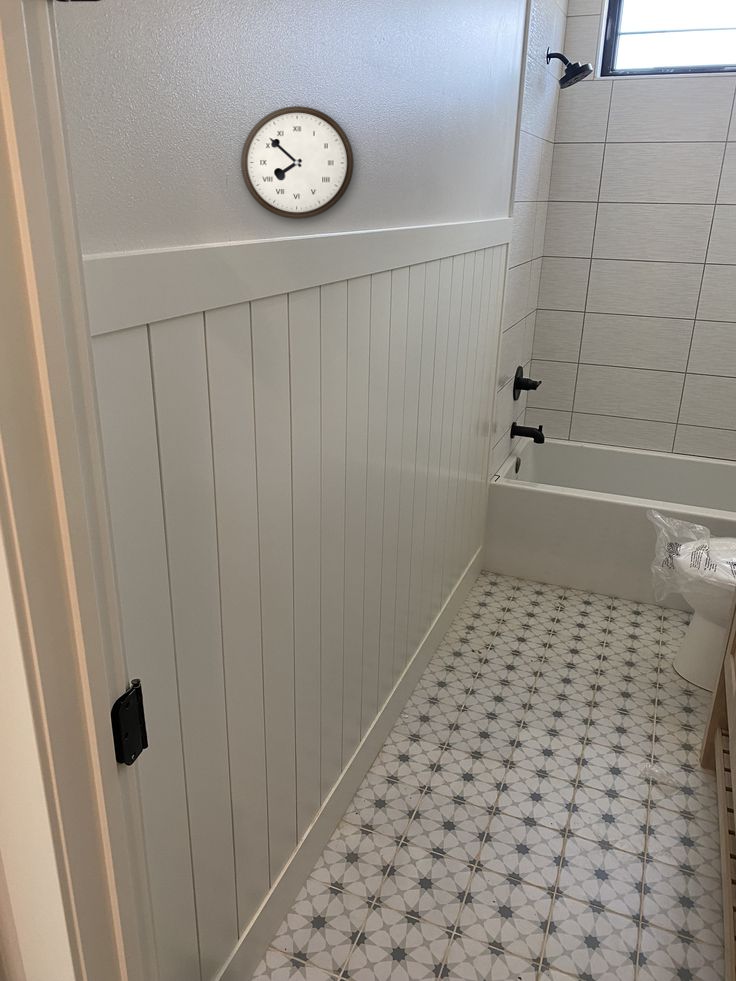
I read 7,52
